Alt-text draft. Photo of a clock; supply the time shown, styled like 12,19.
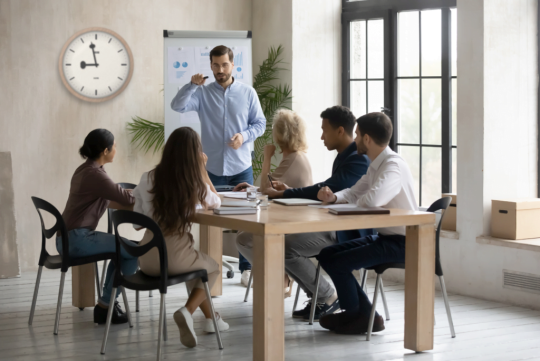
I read 8,58
